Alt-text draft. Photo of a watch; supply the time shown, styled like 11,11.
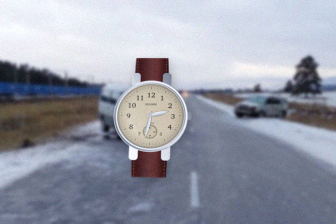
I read 2,32
